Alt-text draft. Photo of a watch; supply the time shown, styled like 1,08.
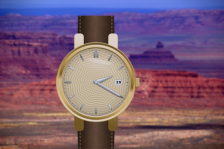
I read 2,20
